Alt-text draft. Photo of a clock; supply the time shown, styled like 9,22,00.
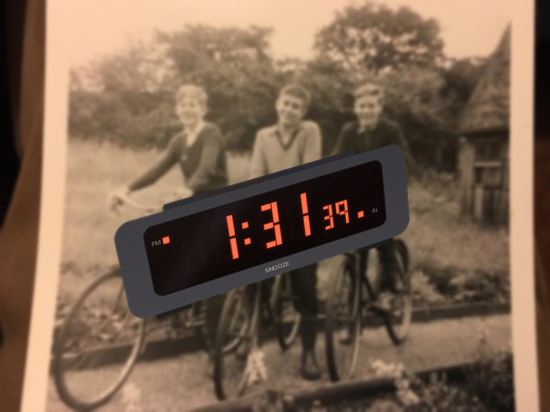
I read 1,31,39
